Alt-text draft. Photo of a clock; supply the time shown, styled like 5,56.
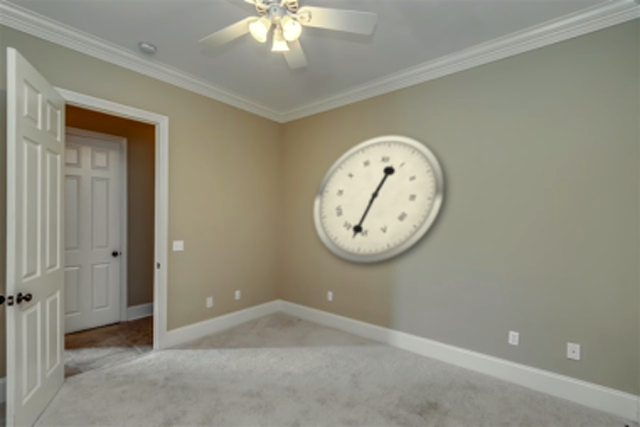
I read 12,32
